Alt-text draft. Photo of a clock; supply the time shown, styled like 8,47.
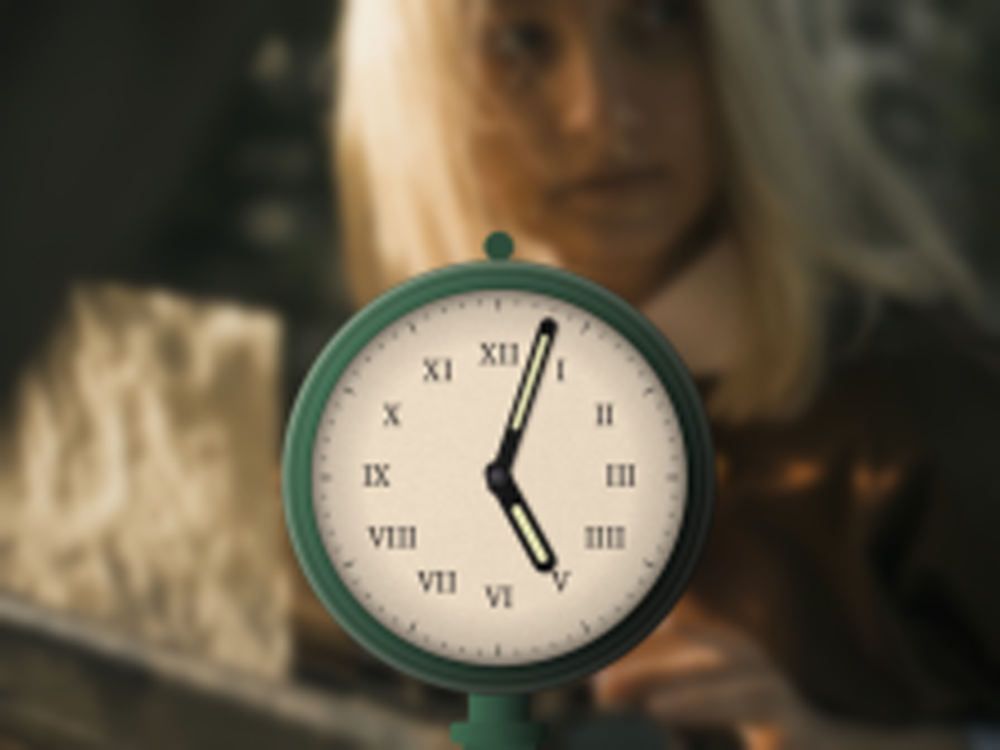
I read 5,03
